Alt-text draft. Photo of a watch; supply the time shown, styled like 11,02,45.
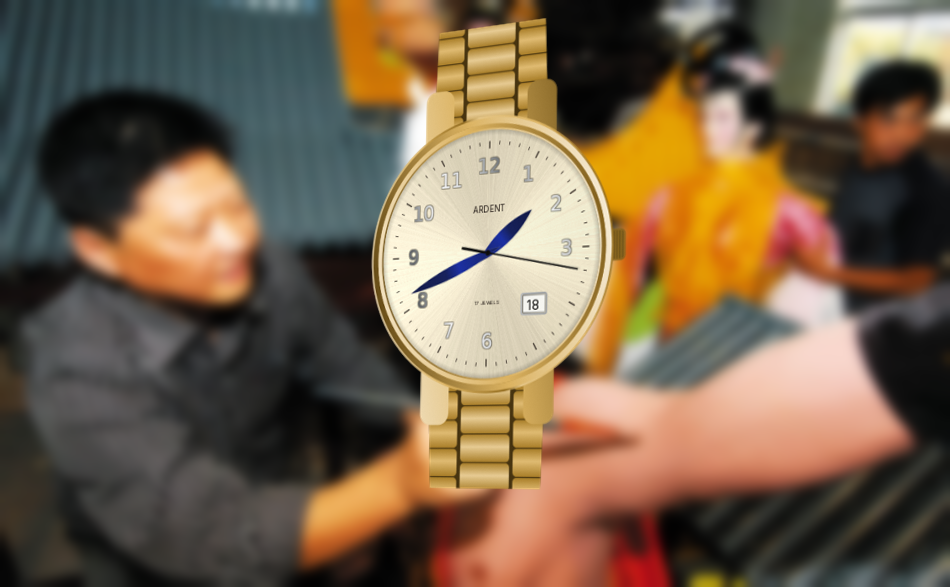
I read 1,41,17
